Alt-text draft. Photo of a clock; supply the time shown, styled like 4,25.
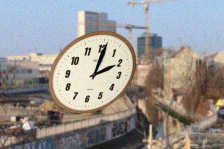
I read 2,01
